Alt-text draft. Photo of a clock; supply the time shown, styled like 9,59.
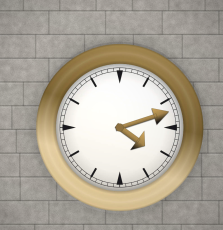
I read 4,12
